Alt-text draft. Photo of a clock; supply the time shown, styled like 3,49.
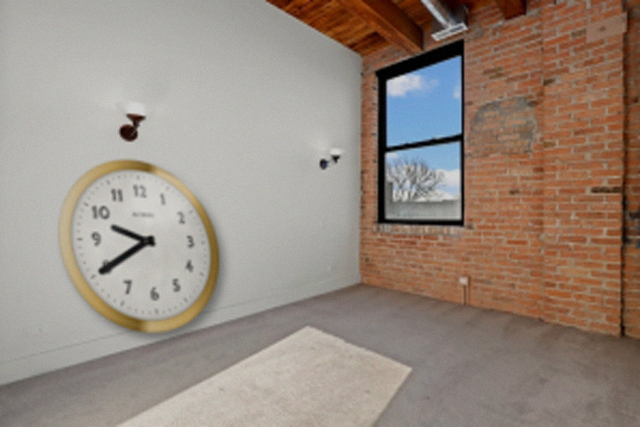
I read 9,40
